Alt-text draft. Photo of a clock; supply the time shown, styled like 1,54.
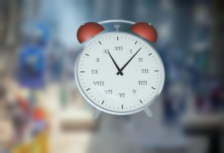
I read 11,07
